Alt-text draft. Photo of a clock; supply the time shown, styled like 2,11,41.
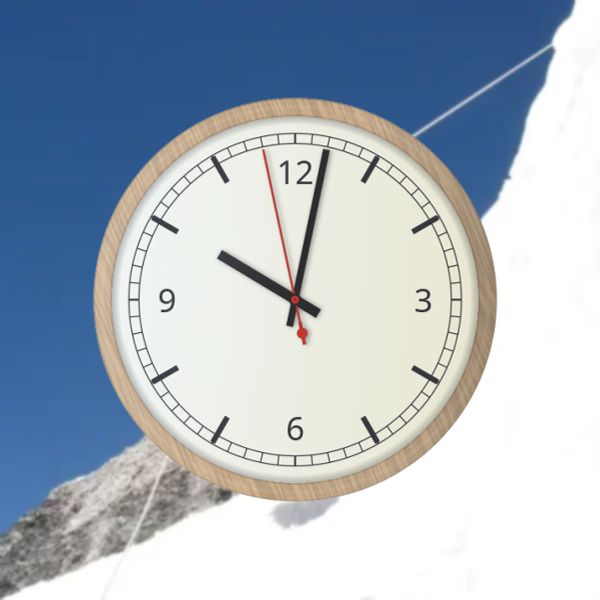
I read 10,01,58
